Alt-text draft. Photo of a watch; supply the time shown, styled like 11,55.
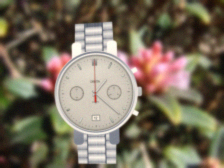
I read 1,22
